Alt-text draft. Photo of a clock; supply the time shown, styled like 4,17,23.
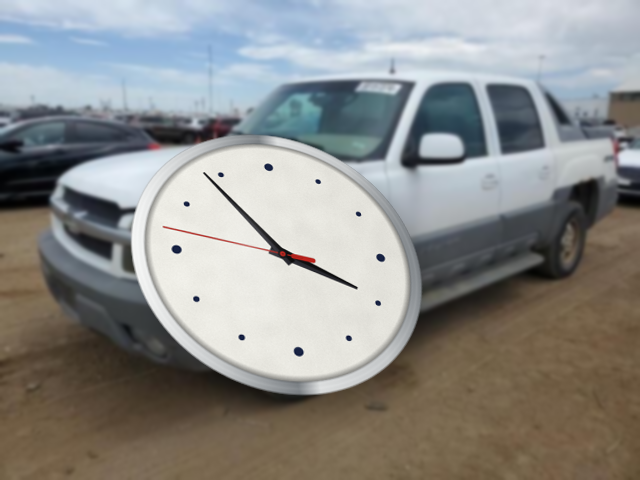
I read 3,53,47
